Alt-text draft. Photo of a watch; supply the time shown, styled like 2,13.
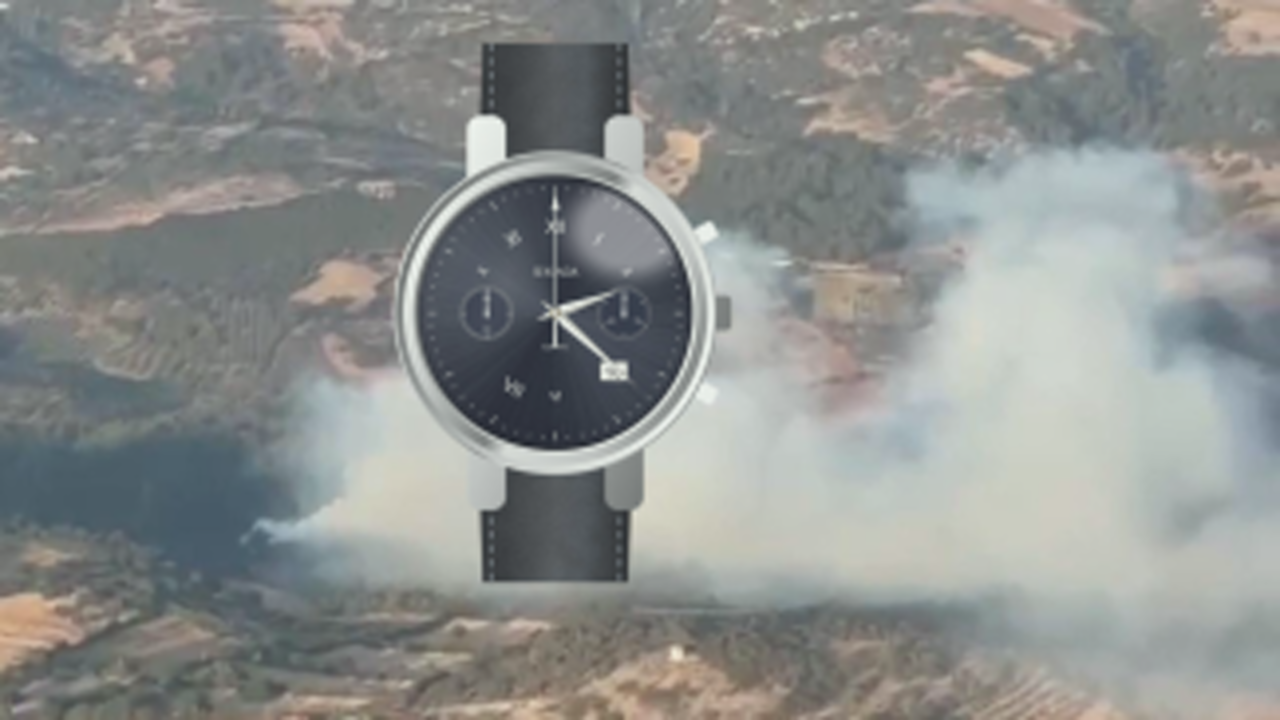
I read 2,22
